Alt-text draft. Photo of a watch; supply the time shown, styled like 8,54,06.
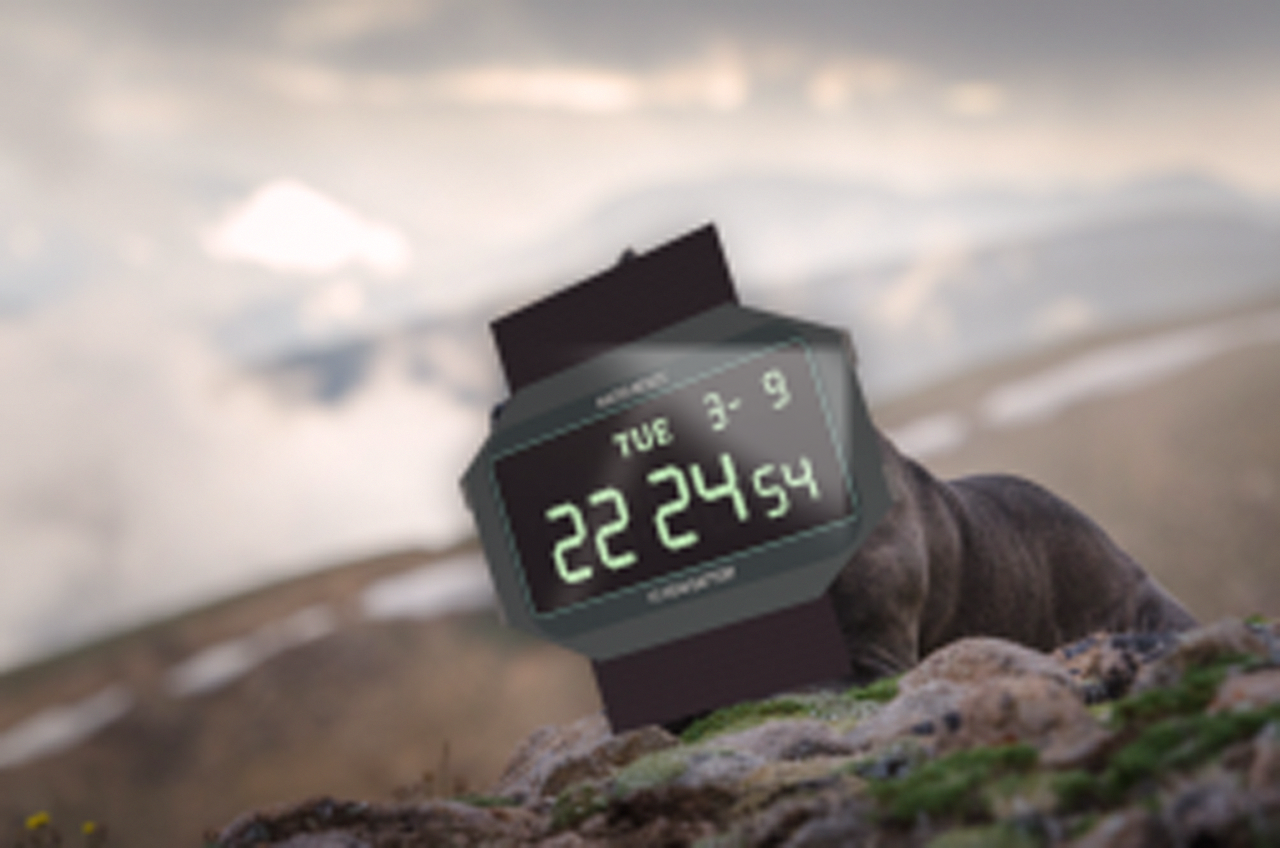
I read 22,24,54
